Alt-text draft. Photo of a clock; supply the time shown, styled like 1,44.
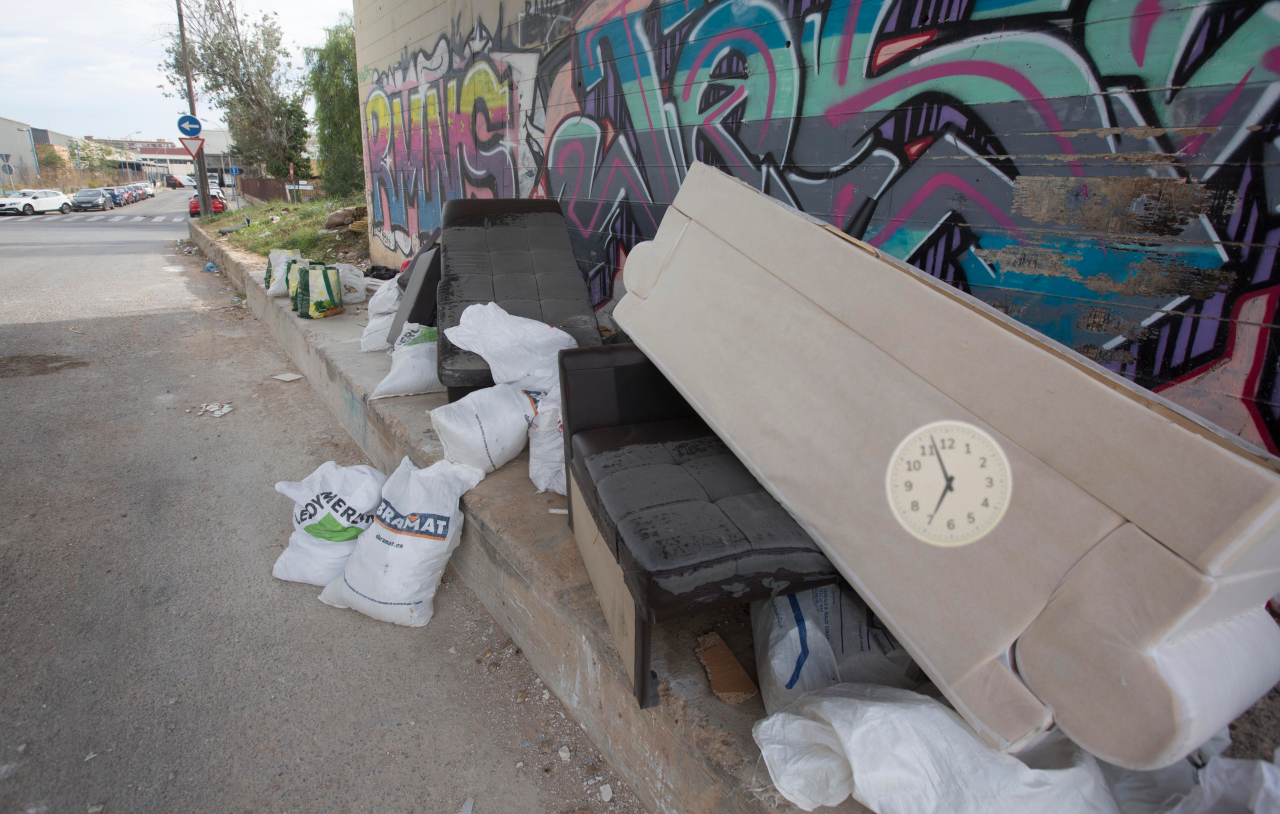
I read 6,57
